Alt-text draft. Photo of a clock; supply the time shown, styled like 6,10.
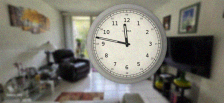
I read 11,47
